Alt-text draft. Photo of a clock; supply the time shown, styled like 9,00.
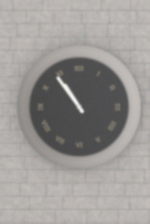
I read 10,54
